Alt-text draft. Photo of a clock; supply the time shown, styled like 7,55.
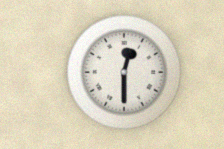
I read 12,30
